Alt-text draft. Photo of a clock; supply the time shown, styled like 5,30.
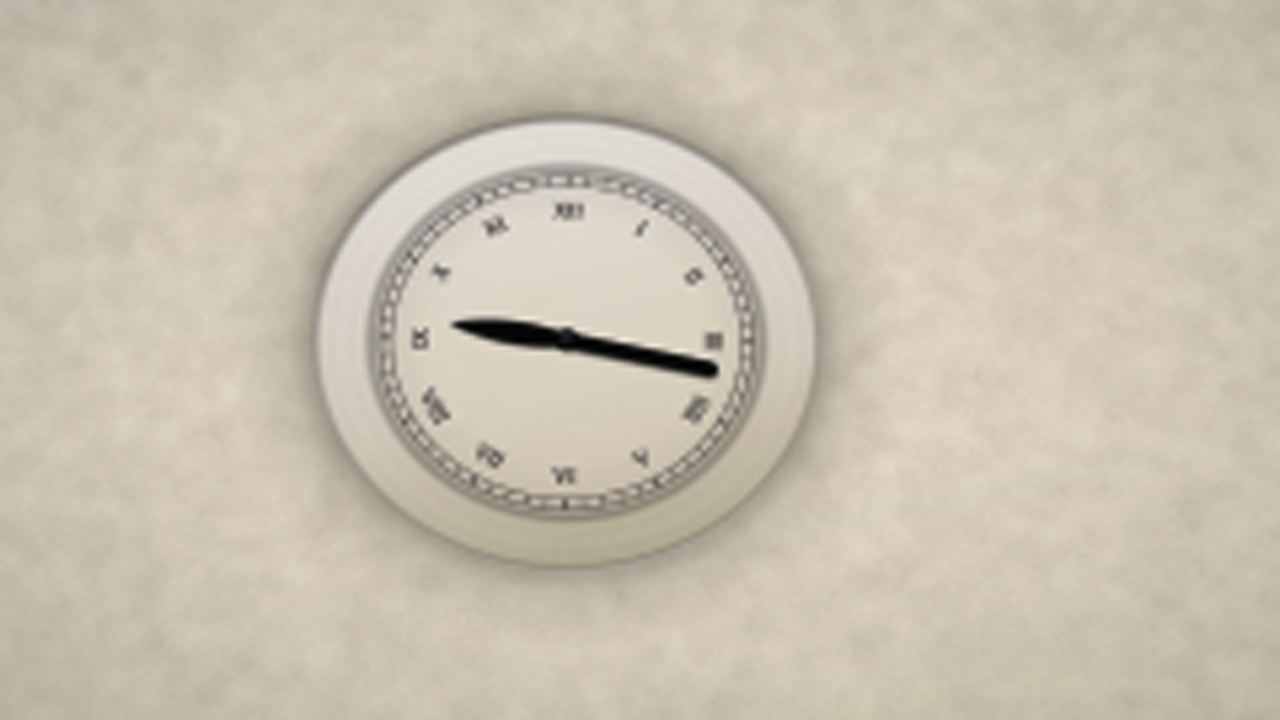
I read 9,17
